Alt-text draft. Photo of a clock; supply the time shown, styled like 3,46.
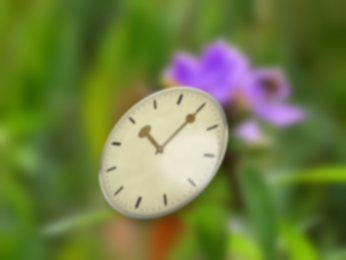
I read 10,05
